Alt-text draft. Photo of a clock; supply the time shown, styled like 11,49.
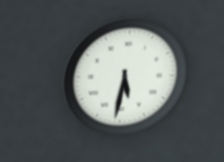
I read 5,31
